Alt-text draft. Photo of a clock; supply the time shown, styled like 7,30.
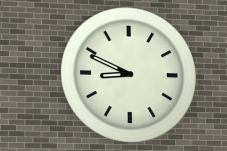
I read 8,49
